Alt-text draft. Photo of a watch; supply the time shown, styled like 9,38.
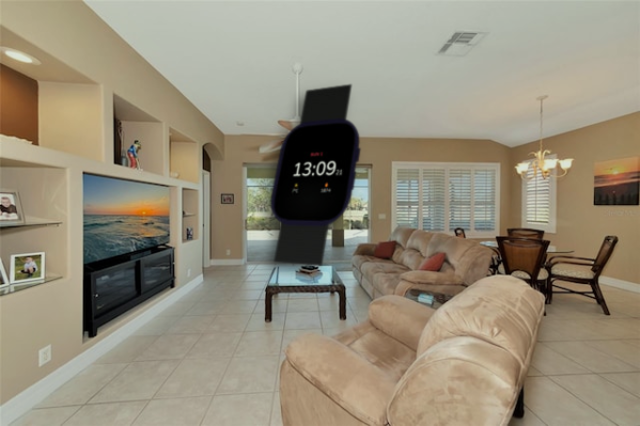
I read 13,09
